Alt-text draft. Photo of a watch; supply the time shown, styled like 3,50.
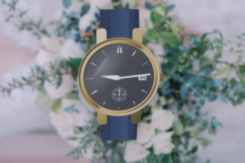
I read 9,14
